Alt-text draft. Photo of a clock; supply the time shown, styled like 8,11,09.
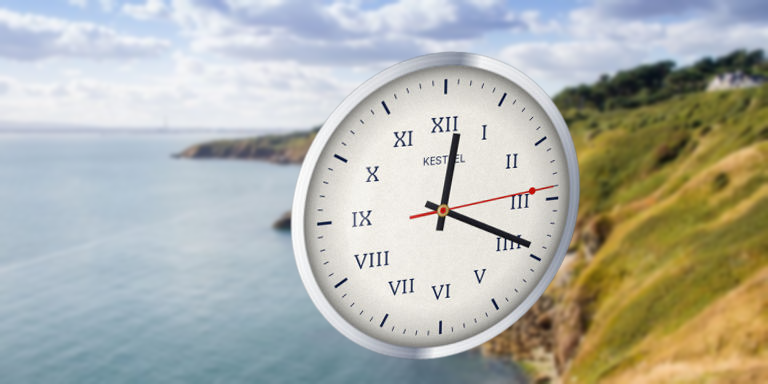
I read 12,19,14
